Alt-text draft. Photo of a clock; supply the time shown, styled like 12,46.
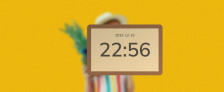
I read 22,56
